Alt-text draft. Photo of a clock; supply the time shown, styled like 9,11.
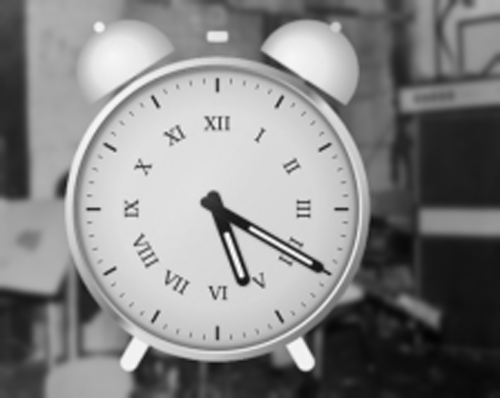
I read 5,20
